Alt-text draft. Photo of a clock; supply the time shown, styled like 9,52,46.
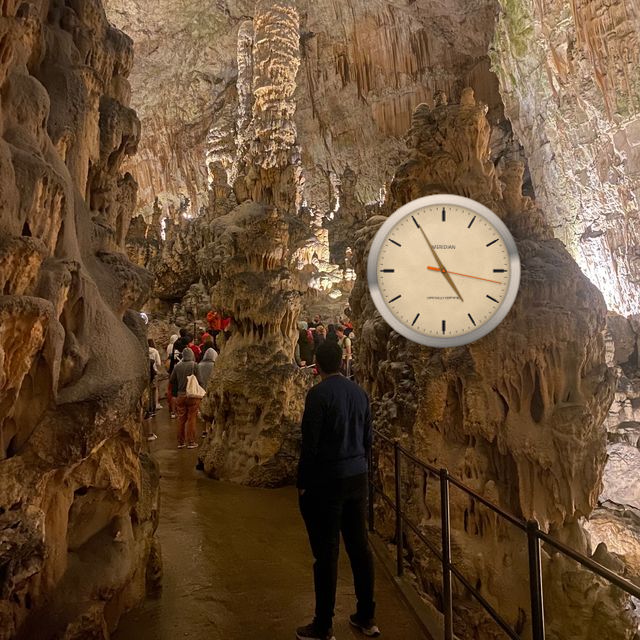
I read 4,55,17
